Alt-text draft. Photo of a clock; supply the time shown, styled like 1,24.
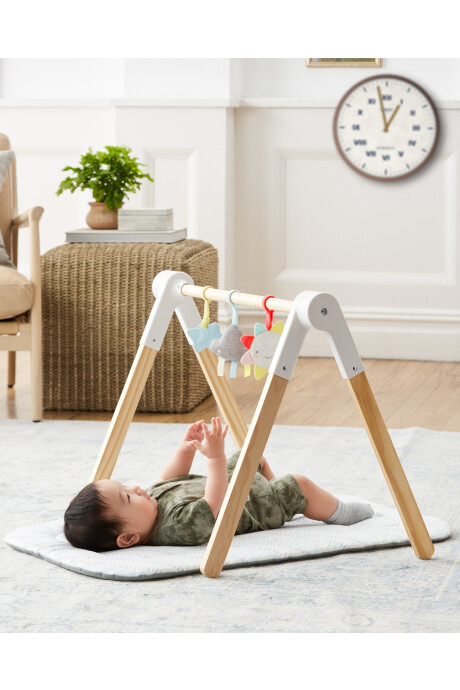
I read 12,58
